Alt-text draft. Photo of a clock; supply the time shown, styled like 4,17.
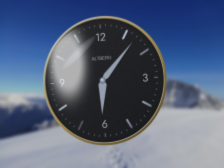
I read 6,07
